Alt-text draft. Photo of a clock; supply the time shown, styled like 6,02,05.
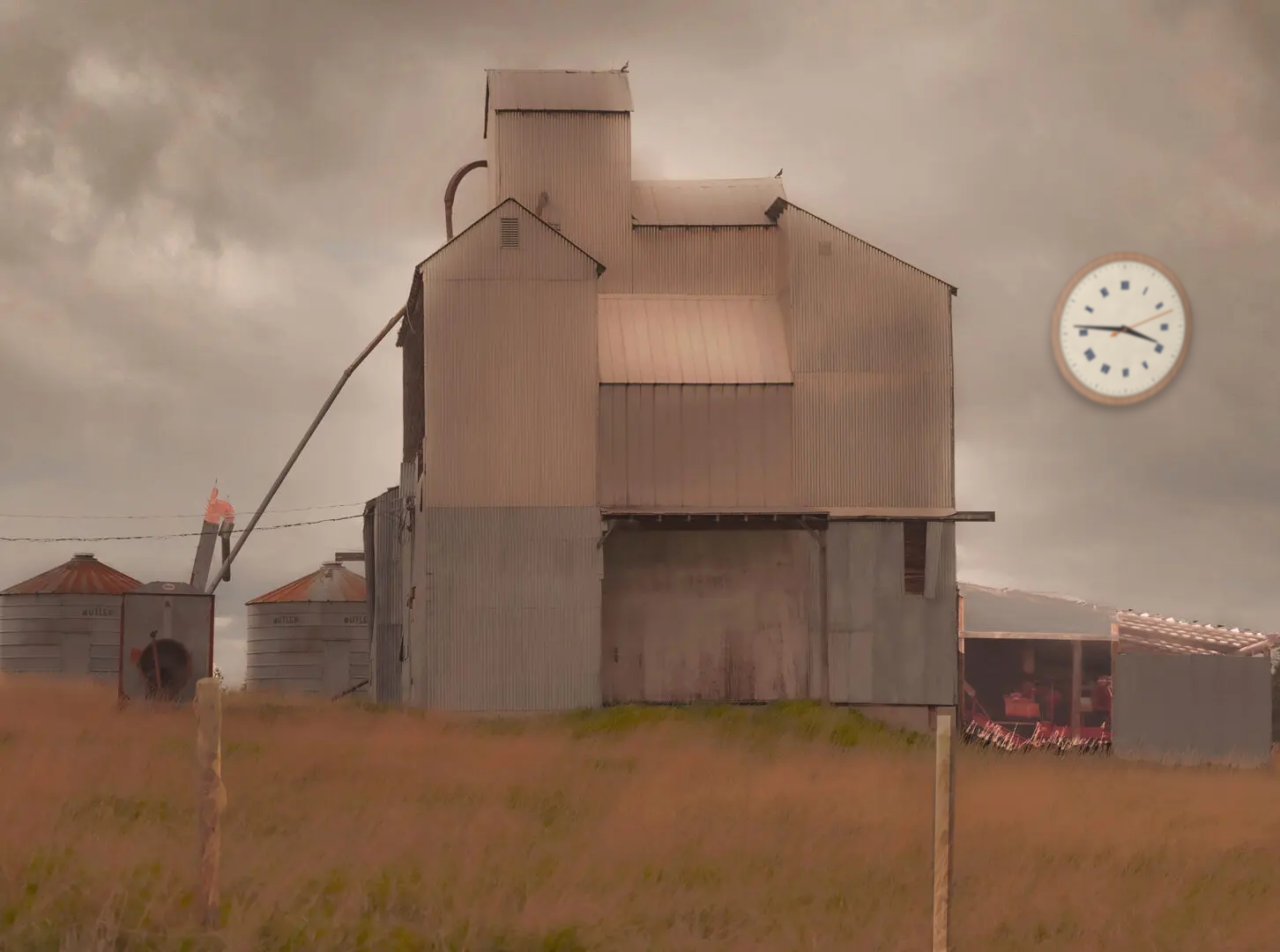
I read 3,46,12
